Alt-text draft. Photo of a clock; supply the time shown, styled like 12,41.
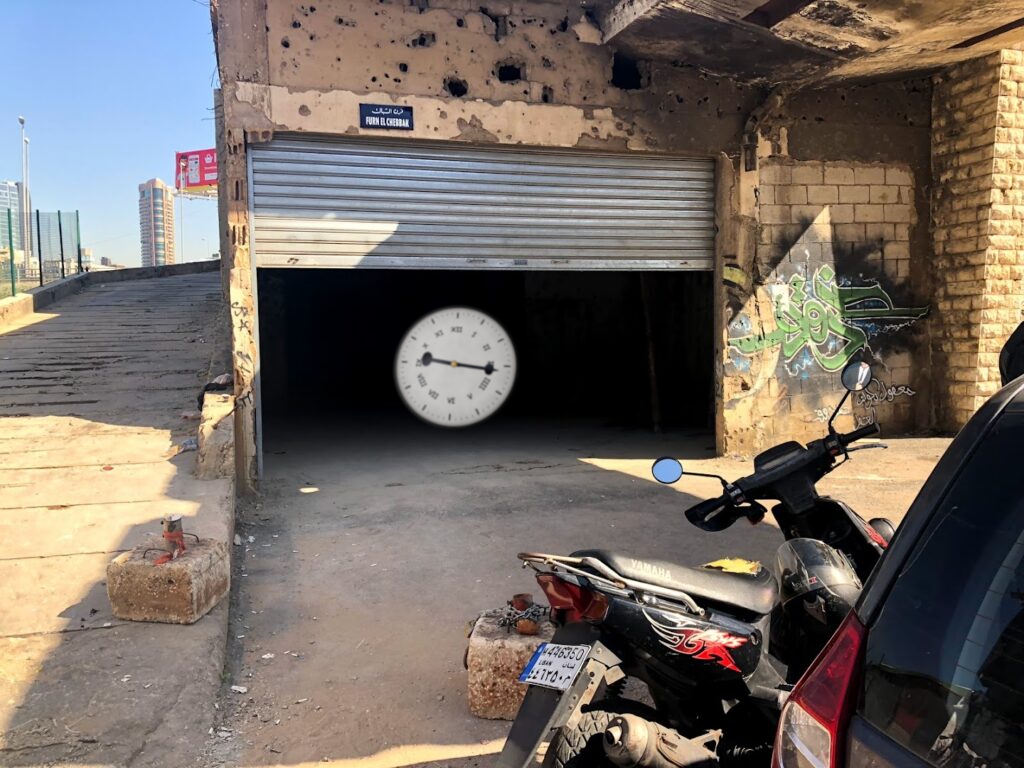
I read 9,16
